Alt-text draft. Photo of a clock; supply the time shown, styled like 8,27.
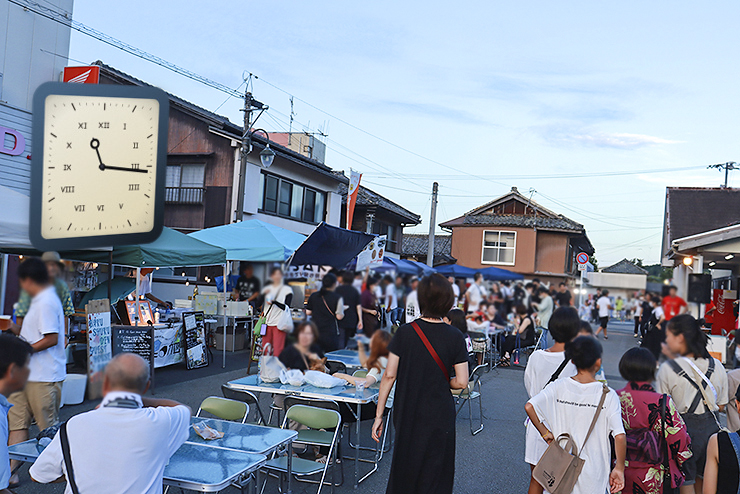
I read 11,16
